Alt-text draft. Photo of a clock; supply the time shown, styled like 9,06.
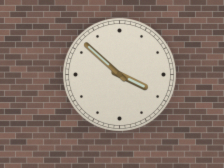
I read 3,52
